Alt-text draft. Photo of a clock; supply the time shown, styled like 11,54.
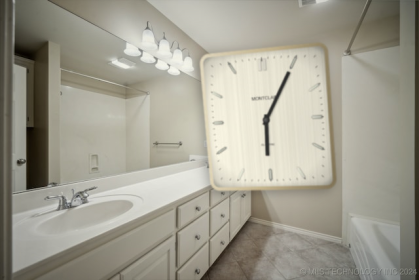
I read 6,05
